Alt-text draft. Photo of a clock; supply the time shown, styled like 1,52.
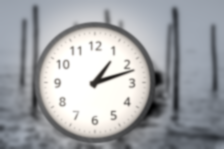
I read 1,12
